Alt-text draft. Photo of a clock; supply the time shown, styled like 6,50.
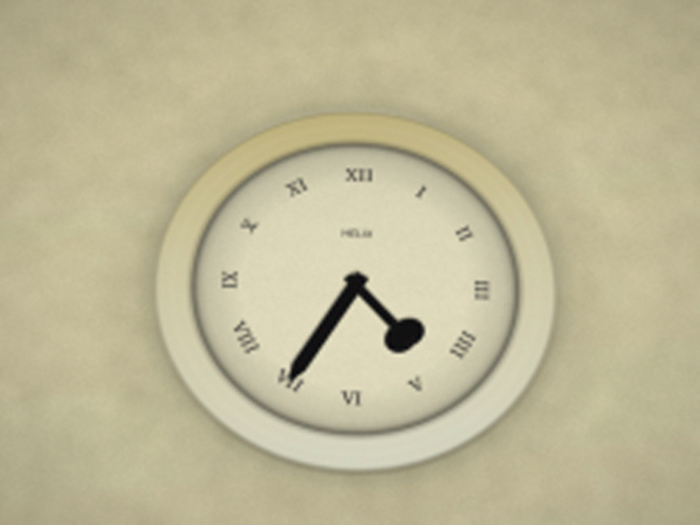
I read 4,35
